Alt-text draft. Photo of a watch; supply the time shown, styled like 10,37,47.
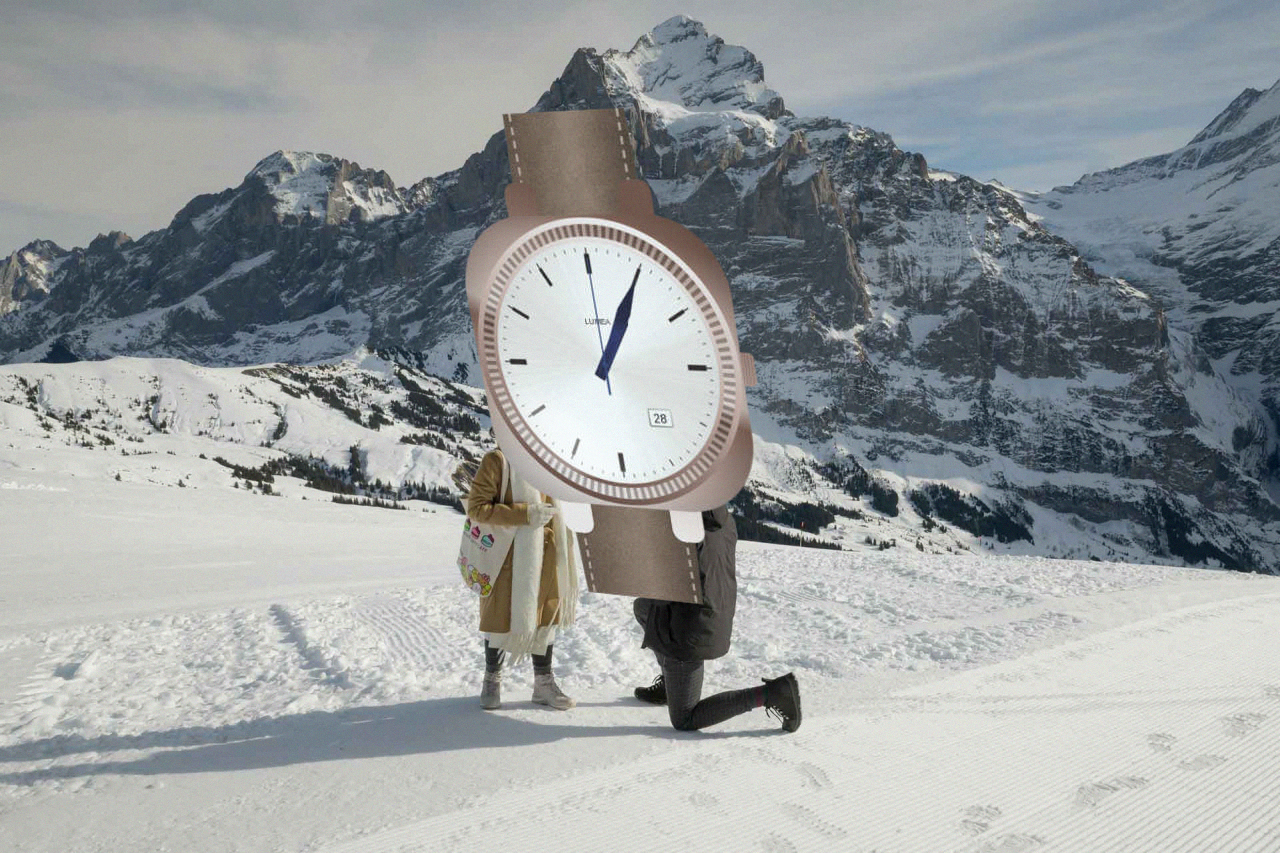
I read 1,05,00
